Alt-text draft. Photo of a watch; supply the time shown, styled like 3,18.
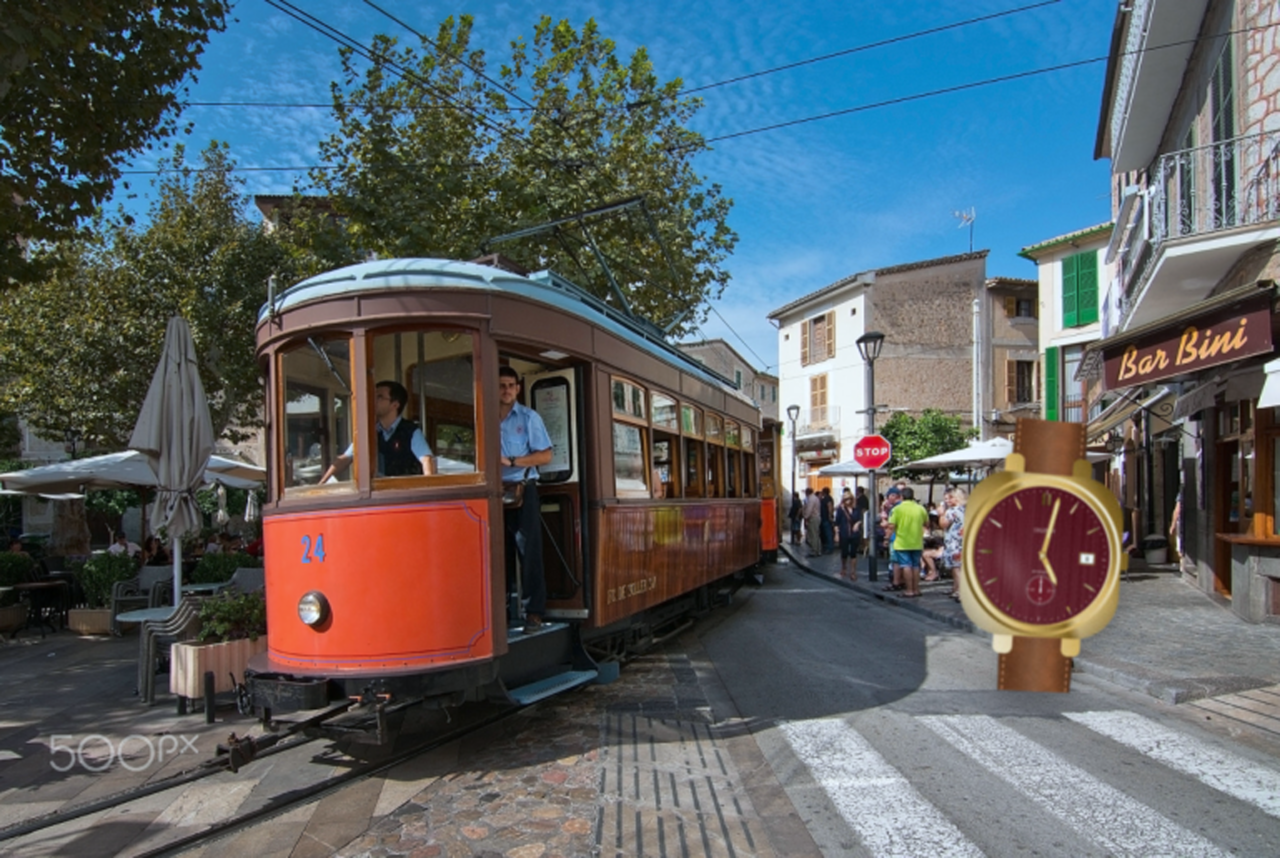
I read 5,02
